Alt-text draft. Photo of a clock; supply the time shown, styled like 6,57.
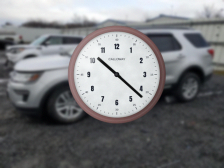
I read 10,22
